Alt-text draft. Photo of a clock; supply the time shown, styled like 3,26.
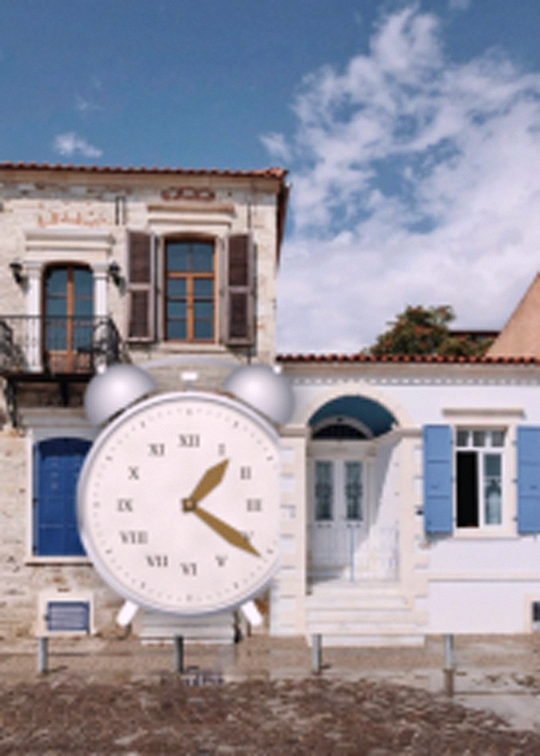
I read 1,21
